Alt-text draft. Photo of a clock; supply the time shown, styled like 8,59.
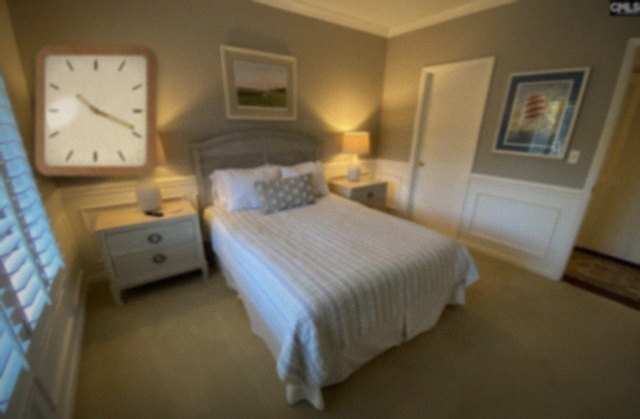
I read 10,19
